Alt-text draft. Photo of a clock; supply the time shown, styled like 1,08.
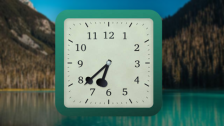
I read 6,38
